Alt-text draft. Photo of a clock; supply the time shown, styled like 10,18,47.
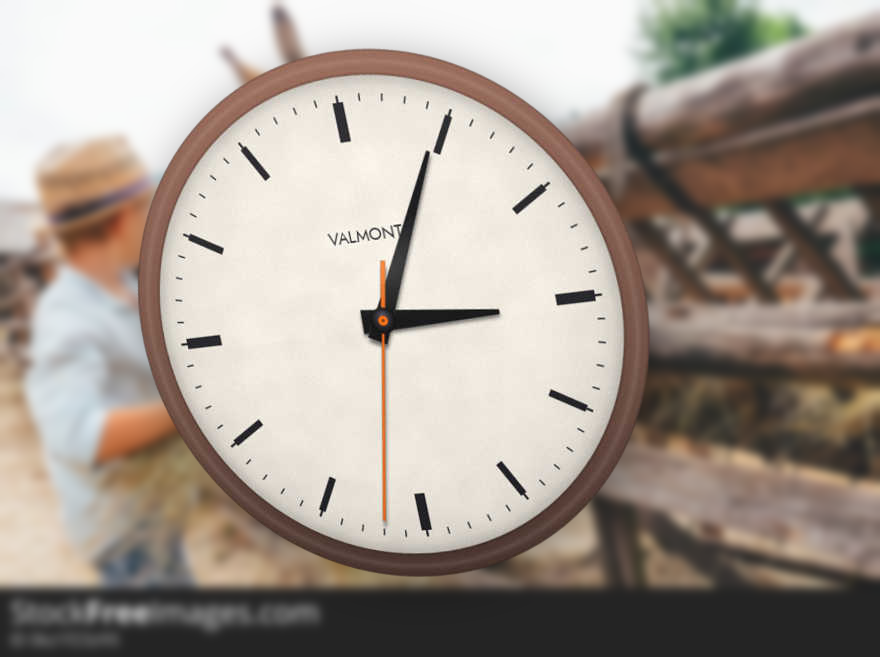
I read 3,04,32
